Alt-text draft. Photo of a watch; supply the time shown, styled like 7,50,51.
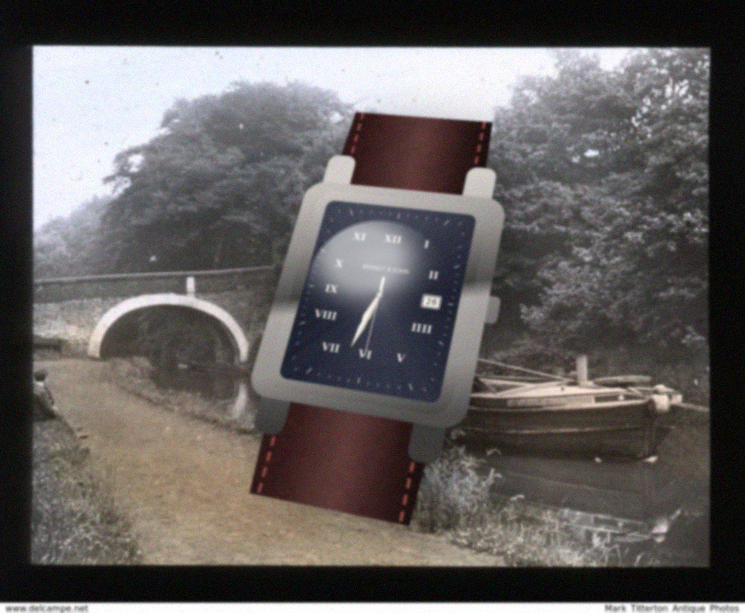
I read 6,32,30
